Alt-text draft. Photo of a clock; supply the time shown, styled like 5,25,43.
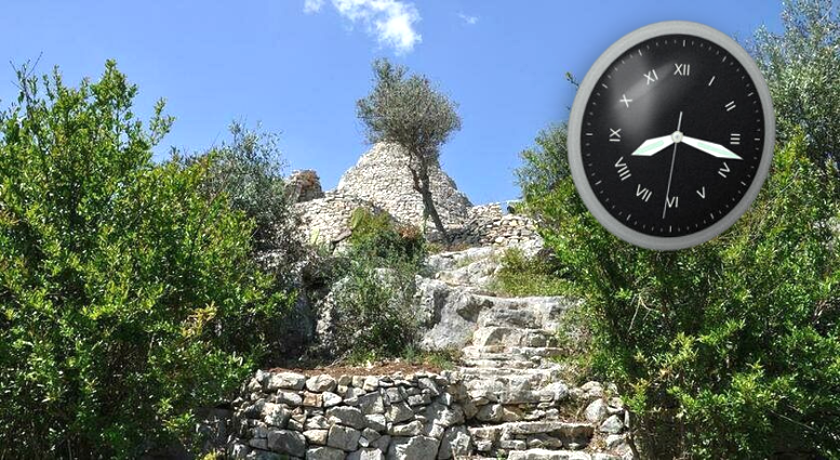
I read 8,17,31
